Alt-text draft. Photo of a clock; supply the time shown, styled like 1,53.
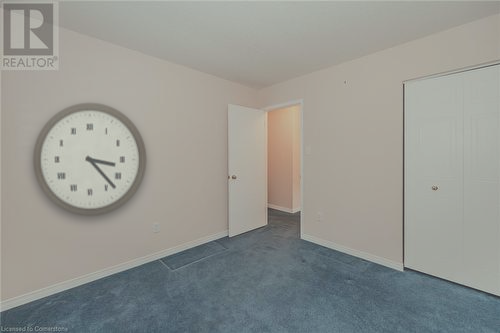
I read 3,23
